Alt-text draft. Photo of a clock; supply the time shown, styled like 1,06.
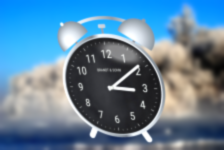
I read 3,09
